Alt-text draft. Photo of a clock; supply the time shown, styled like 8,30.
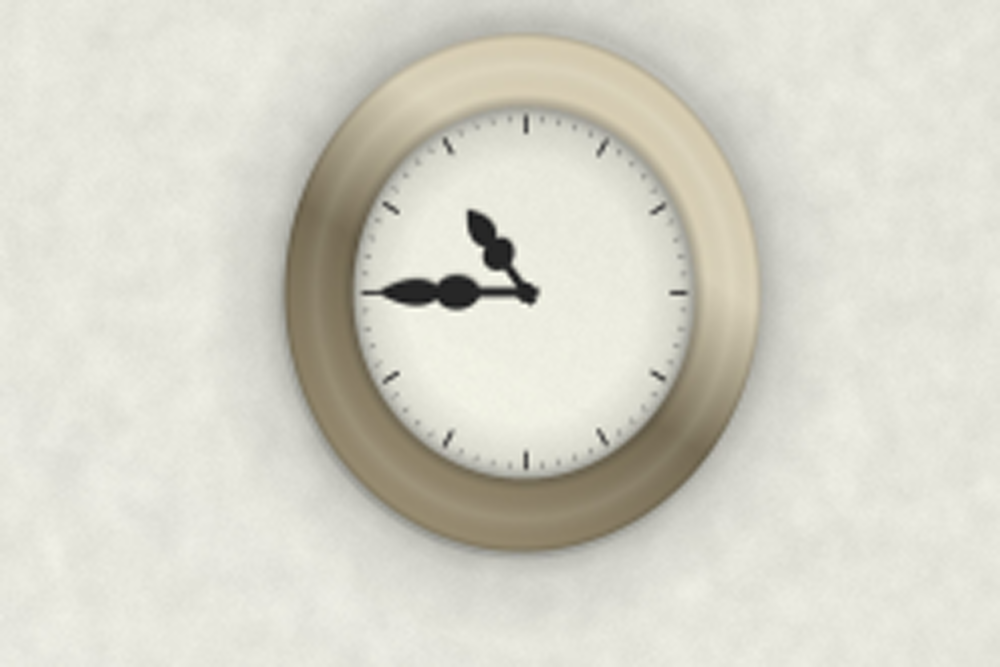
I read 10,45
